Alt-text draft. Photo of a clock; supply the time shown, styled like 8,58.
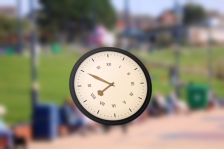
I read 7,50
